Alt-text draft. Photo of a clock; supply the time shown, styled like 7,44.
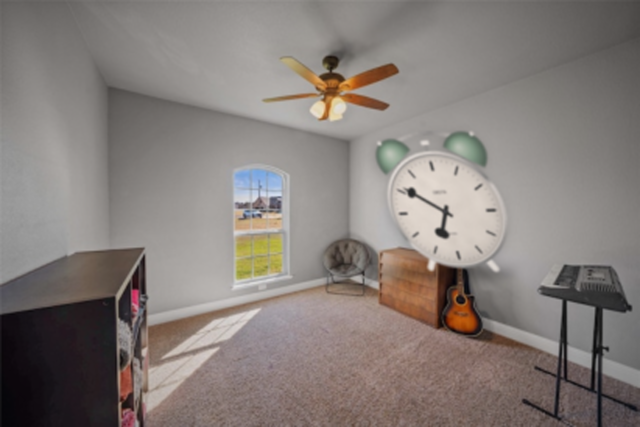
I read 6,51
